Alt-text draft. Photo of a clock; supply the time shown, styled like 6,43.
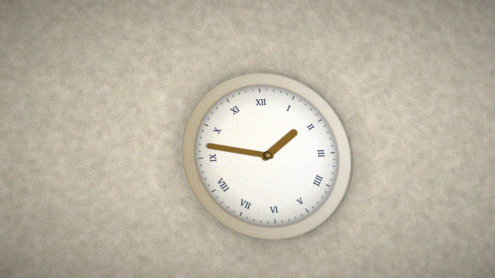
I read 1,47
